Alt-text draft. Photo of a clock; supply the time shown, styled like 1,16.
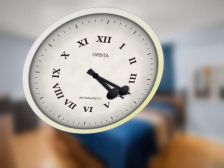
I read 4,19
